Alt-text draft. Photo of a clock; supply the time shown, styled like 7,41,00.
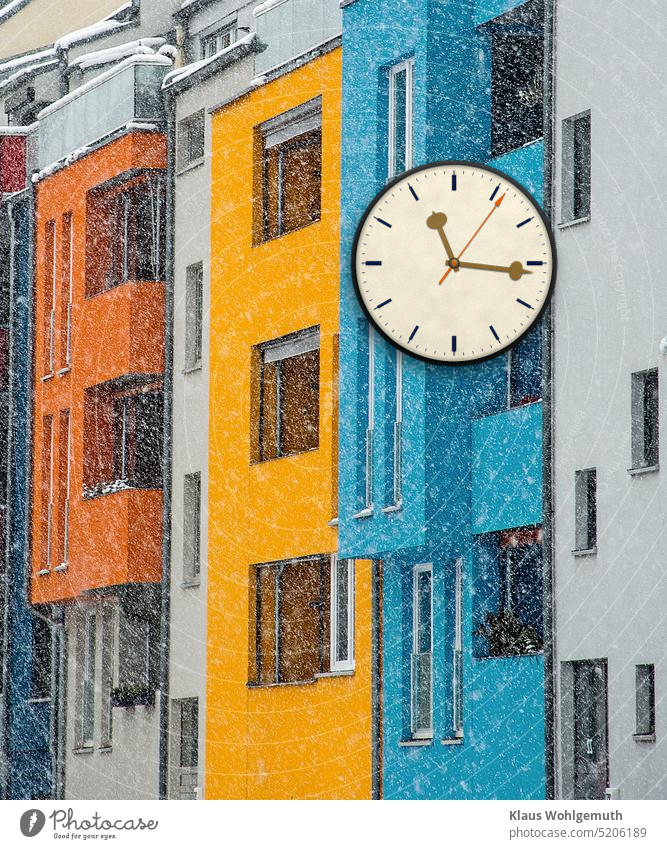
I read 11,16,06
